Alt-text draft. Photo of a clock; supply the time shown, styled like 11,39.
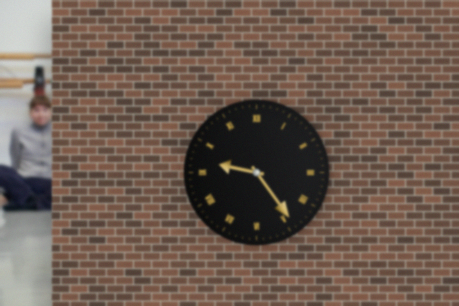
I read 9,24
